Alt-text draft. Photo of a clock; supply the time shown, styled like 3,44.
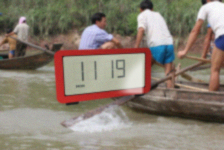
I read 11,19
